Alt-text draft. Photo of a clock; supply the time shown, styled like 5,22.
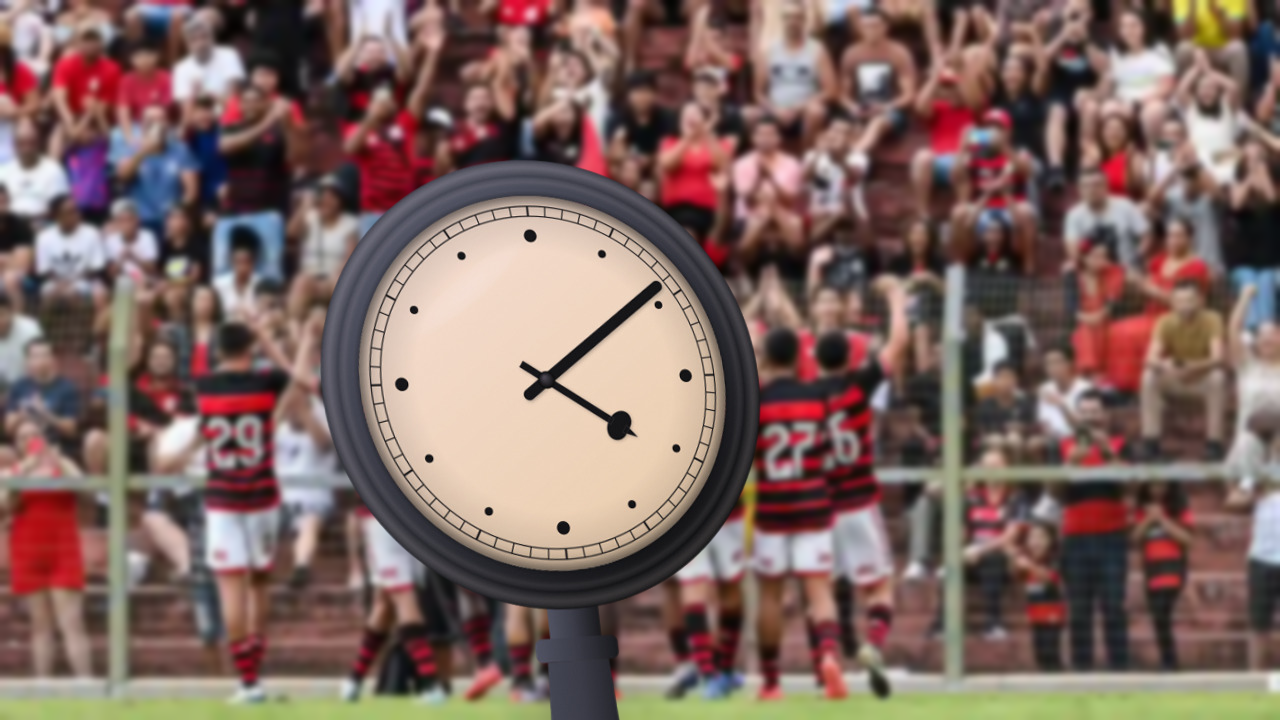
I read 4,09
